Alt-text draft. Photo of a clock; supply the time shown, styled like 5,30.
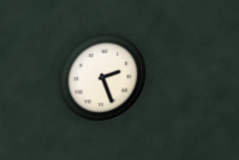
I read 2,26
